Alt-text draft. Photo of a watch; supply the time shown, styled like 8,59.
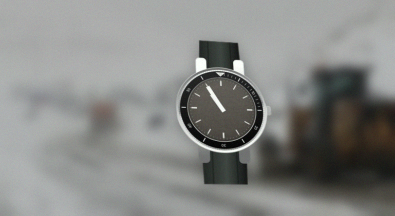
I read 10,55
